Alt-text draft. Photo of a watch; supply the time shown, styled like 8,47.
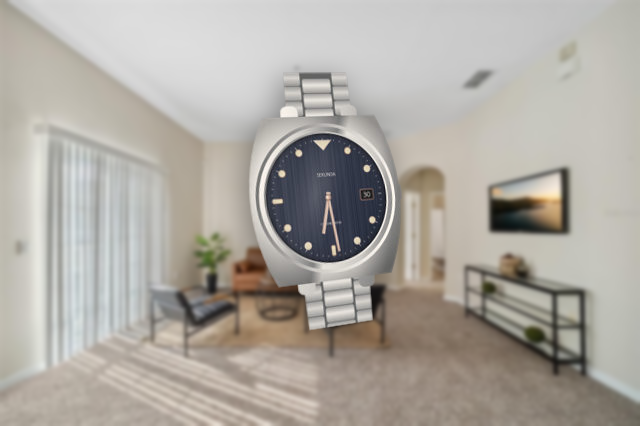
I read 6,29
